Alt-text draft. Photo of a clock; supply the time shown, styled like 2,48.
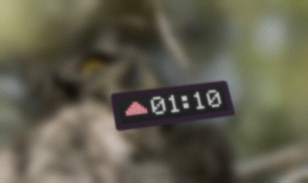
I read 1,10
